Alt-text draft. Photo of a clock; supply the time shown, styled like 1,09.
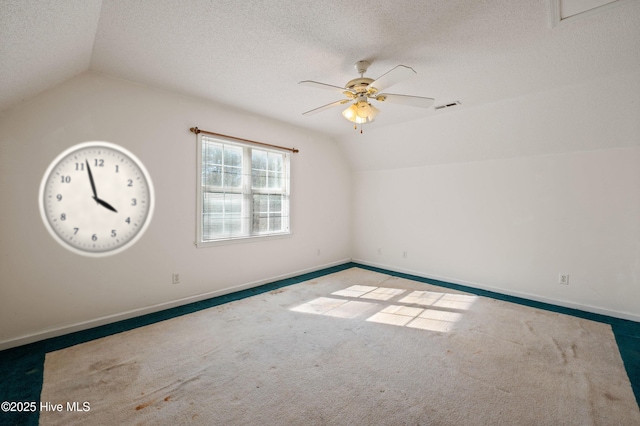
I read 3,57
